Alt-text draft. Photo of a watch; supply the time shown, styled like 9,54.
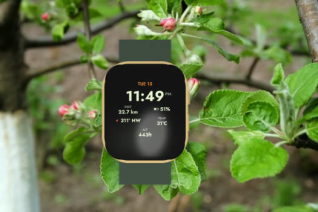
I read 11,49
